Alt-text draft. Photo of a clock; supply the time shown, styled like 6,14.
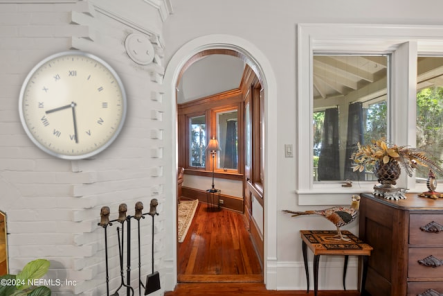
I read 8,29
